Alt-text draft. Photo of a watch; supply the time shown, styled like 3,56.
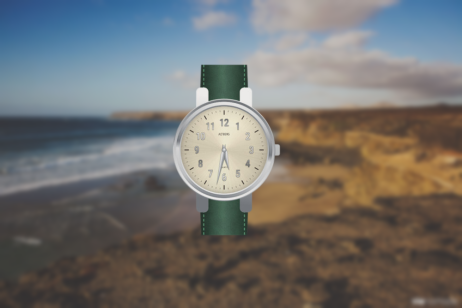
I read 5,32
